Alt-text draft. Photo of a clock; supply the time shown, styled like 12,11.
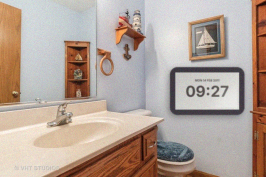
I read 9,27
